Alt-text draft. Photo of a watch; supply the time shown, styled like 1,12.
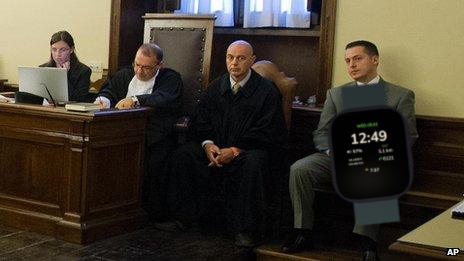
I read 12,49
